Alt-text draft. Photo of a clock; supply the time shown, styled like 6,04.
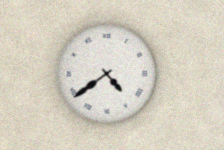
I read 4,39
